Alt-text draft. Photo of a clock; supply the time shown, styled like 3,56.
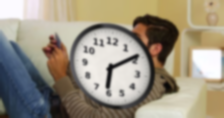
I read 6,09
